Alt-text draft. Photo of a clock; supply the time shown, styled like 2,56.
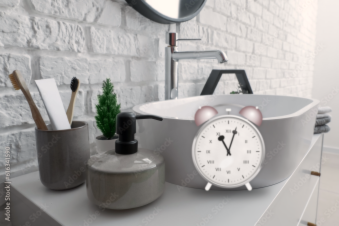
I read 11,03
